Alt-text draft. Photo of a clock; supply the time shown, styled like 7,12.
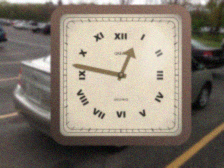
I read 12,47
